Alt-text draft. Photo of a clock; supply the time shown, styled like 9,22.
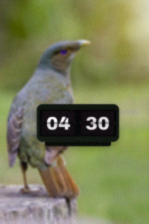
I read 4,30
